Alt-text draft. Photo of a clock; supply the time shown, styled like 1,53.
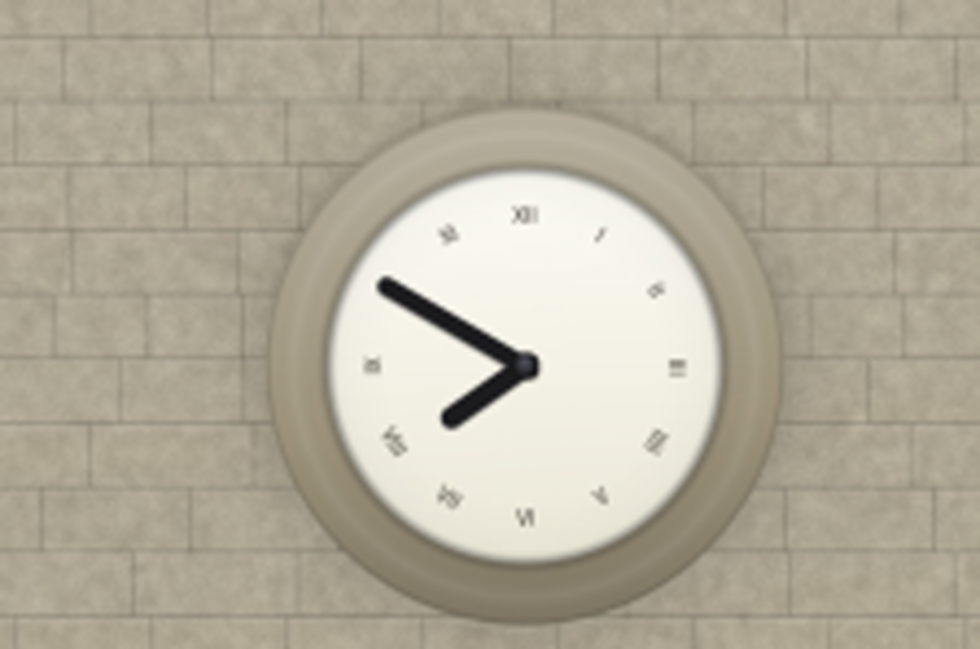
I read 7,50
